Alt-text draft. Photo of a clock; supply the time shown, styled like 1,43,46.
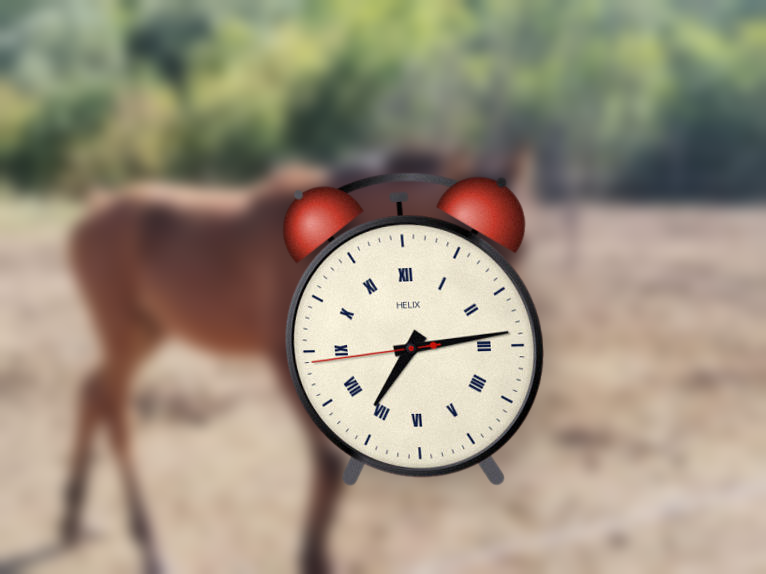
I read 7,13,44
